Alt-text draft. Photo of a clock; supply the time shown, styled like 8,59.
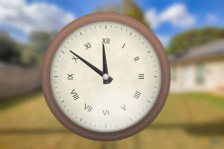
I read 11,51
